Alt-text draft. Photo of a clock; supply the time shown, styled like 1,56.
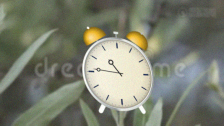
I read 10,46
